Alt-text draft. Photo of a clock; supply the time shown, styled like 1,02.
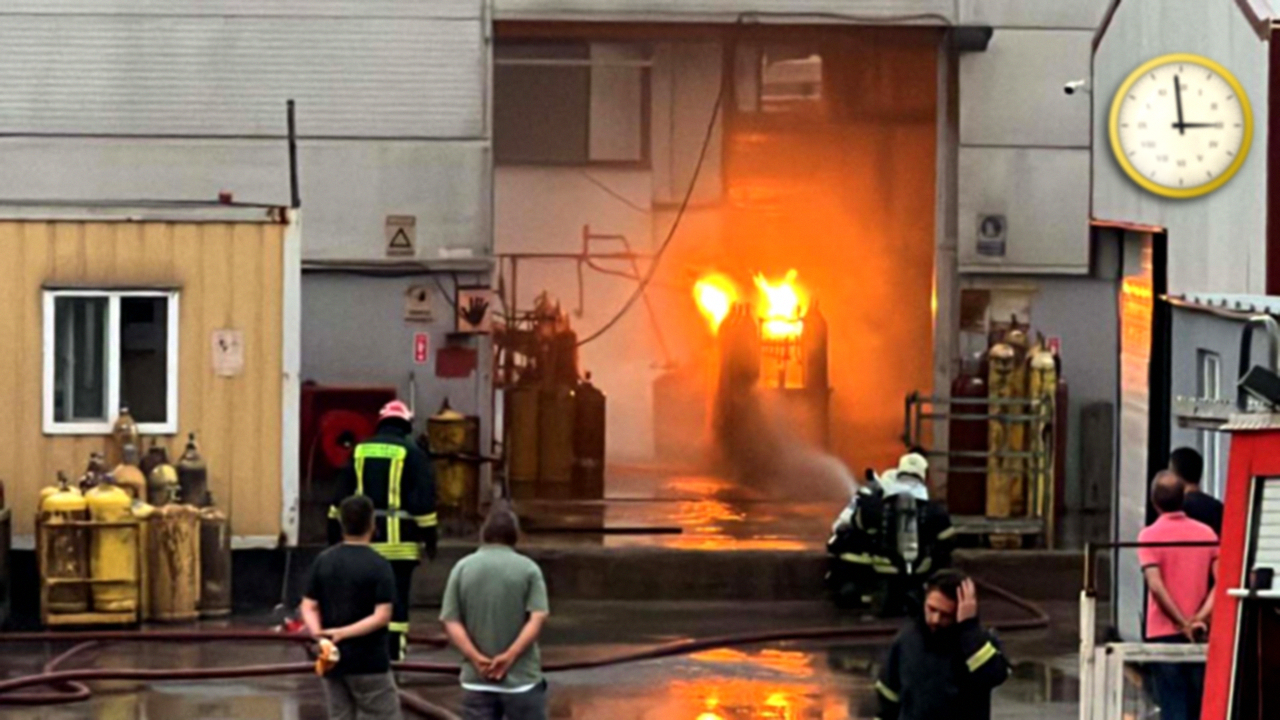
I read 2,59
